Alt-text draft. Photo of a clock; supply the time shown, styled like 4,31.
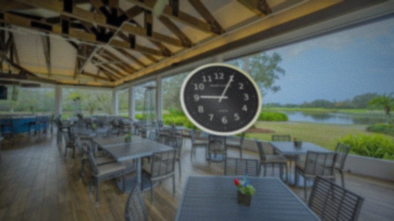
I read 9,05
